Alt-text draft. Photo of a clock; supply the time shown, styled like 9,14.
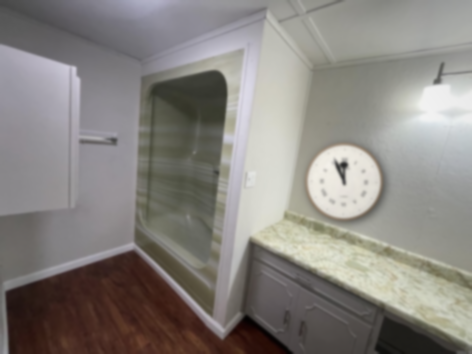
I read 11,56
